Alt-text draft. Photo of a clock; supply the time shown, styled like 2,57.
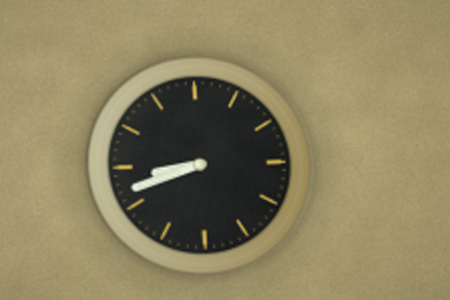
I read 8,42
